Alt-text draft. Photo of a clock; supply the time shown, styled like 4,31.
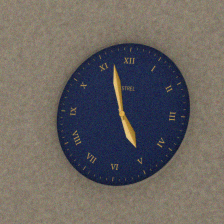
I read 4,57
